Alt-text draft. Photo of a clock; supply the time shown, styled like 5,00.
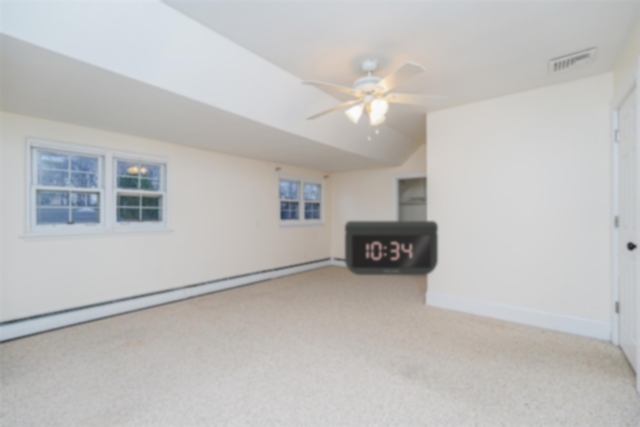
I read 10,34
